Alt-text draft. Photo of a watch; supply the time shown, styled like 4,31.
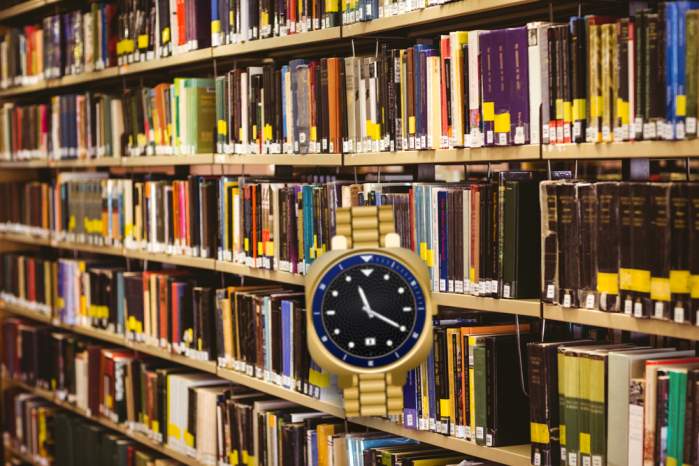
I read 11,20
